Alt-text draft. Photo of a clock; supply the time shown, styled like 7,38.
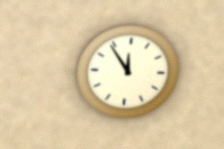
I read 11,54
